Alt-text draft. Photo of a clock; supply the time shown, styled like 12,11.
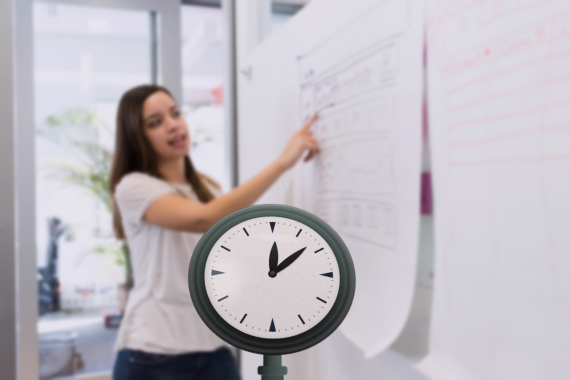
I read 12,08
